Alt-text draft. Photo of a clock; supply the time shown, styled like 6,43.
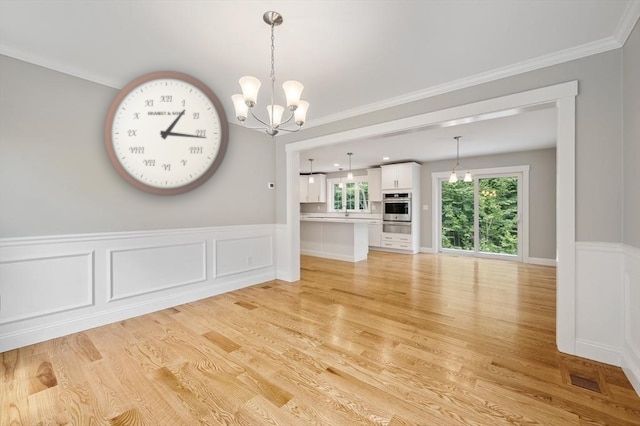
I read 1,16
